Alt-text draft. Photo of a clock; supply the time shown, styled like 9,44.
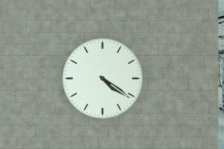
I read 4,21
